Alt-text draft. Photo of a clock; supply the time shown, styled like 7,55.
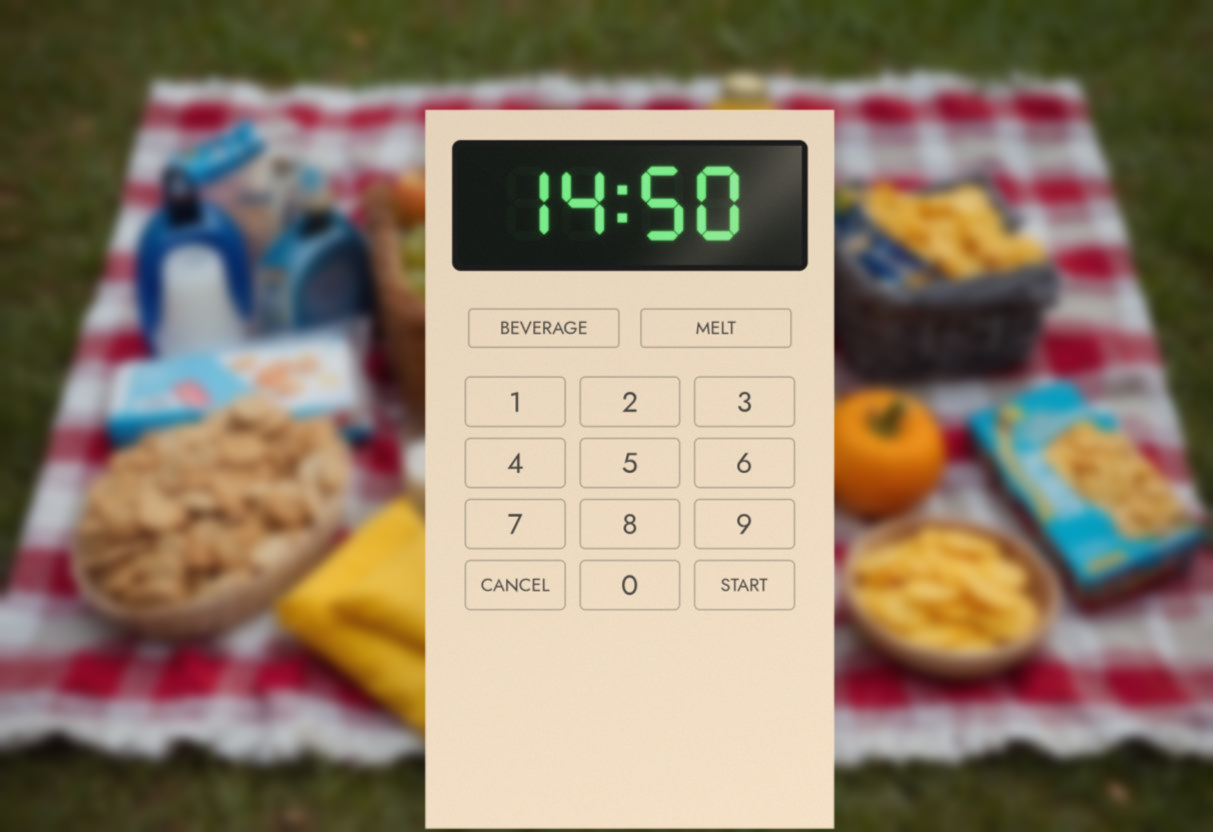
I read 14,50
